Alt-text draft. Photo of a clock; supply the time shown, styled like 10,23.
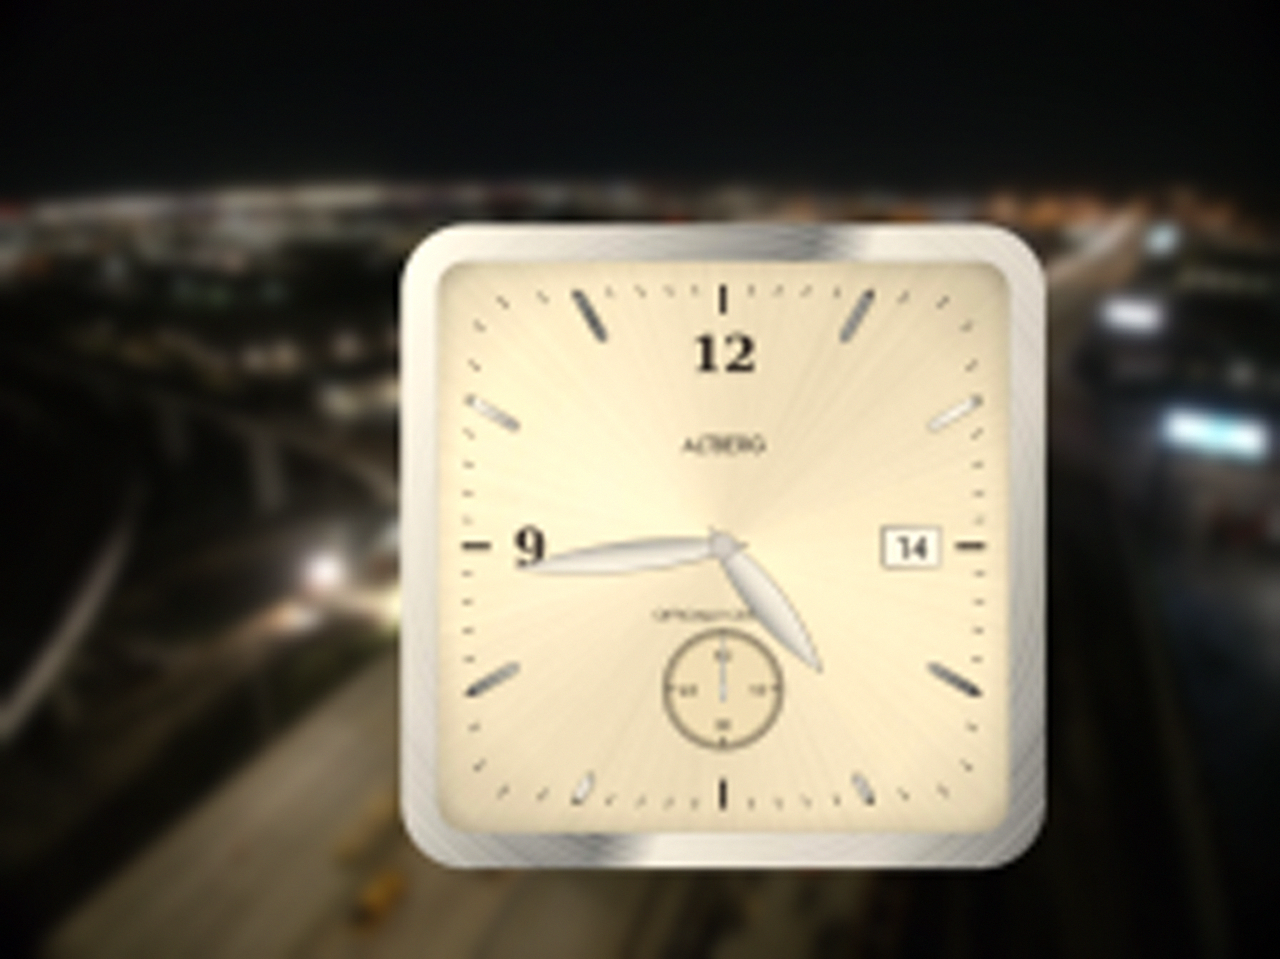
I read 4,44
